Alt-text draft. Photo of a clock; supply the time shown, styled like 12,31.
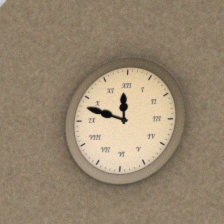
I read 11,48
